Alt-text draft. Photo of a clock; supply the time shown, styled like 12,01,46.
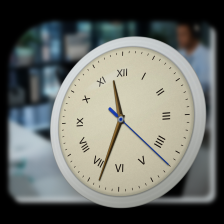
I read 11,33,22
